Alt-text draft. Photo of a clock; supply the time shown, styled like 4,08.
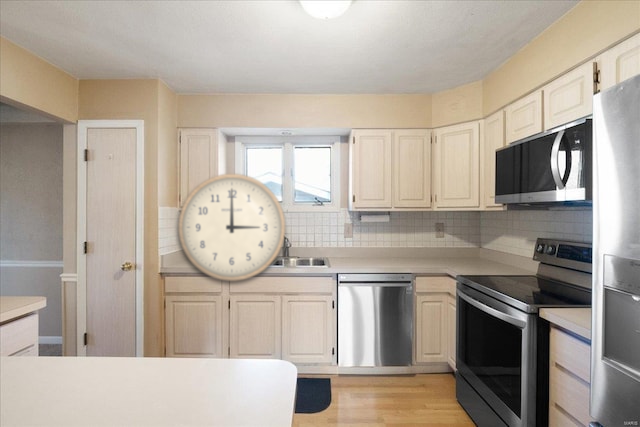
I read 3,00
